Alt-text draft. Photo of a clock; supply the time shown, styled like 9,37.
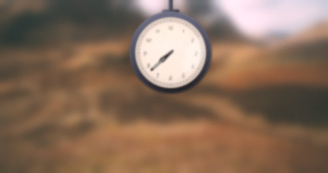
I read 7,38
